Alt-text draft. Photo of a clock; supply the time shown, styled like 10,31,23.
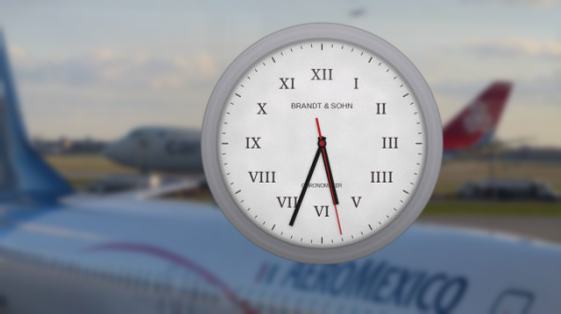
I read 5,33,28
